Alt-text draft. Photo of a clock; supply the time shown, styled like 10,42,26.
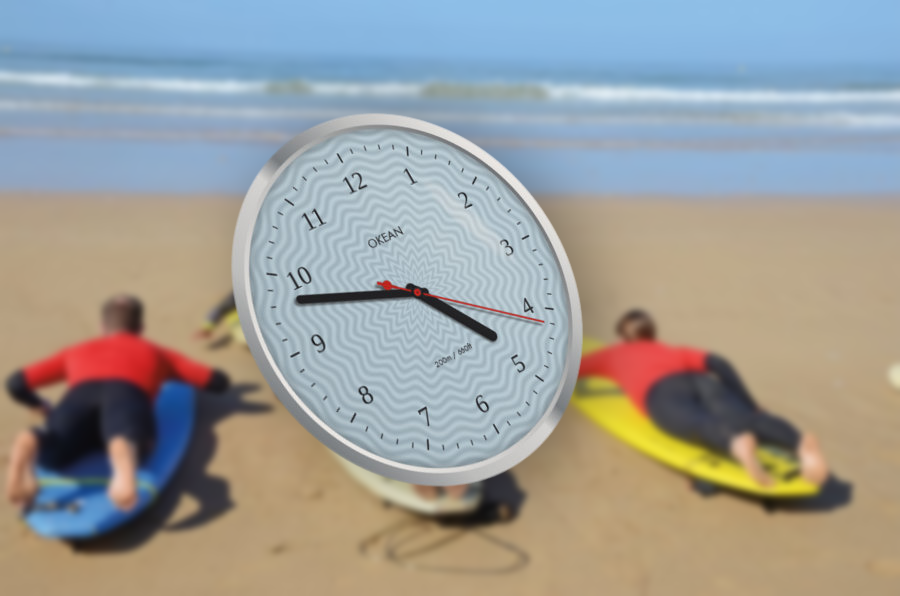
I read 4,48,21
